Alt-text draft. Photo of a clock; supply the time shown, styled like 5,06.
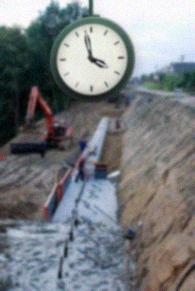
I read 3,58
